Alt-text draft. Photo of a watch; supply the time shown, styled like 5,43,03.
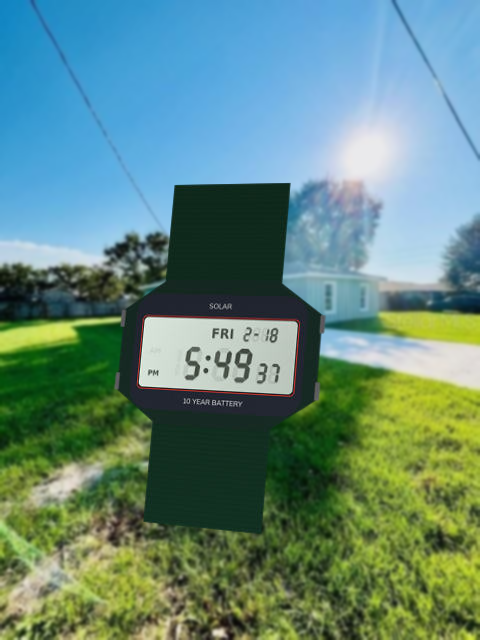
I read 5,49,37
